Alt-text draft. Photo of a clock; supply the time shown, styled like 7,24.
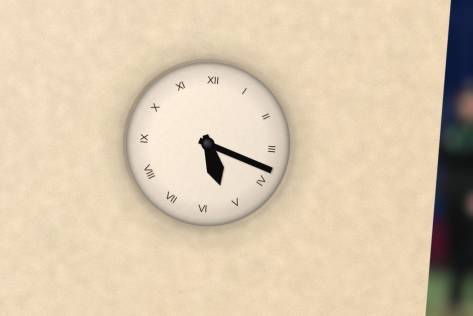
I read 5,18
